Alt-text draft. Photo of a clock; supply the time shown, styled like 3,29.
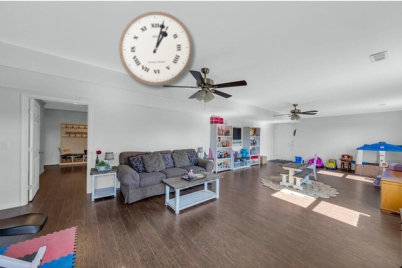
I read 1,03
